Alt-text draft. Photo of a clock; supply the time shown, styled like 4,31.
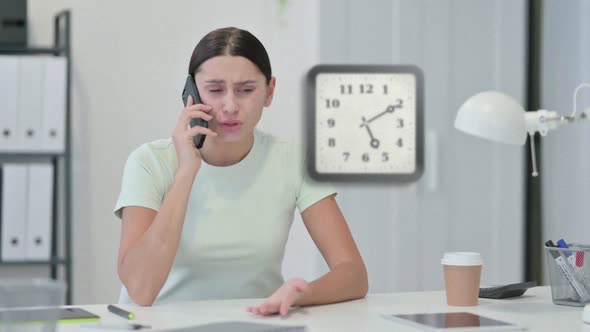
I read 5,10
